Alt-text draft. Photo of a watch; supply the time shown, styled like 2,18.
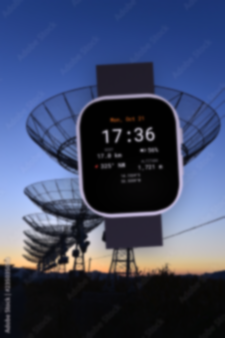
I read 17,36
